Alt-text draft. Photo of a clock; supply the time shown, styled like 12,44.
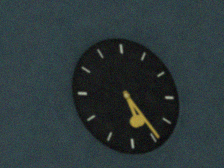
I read 5,24
